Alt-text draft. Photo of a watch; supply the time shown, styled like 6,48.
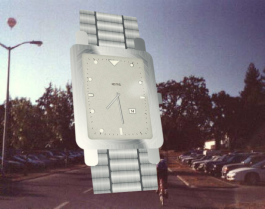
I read 7,29
